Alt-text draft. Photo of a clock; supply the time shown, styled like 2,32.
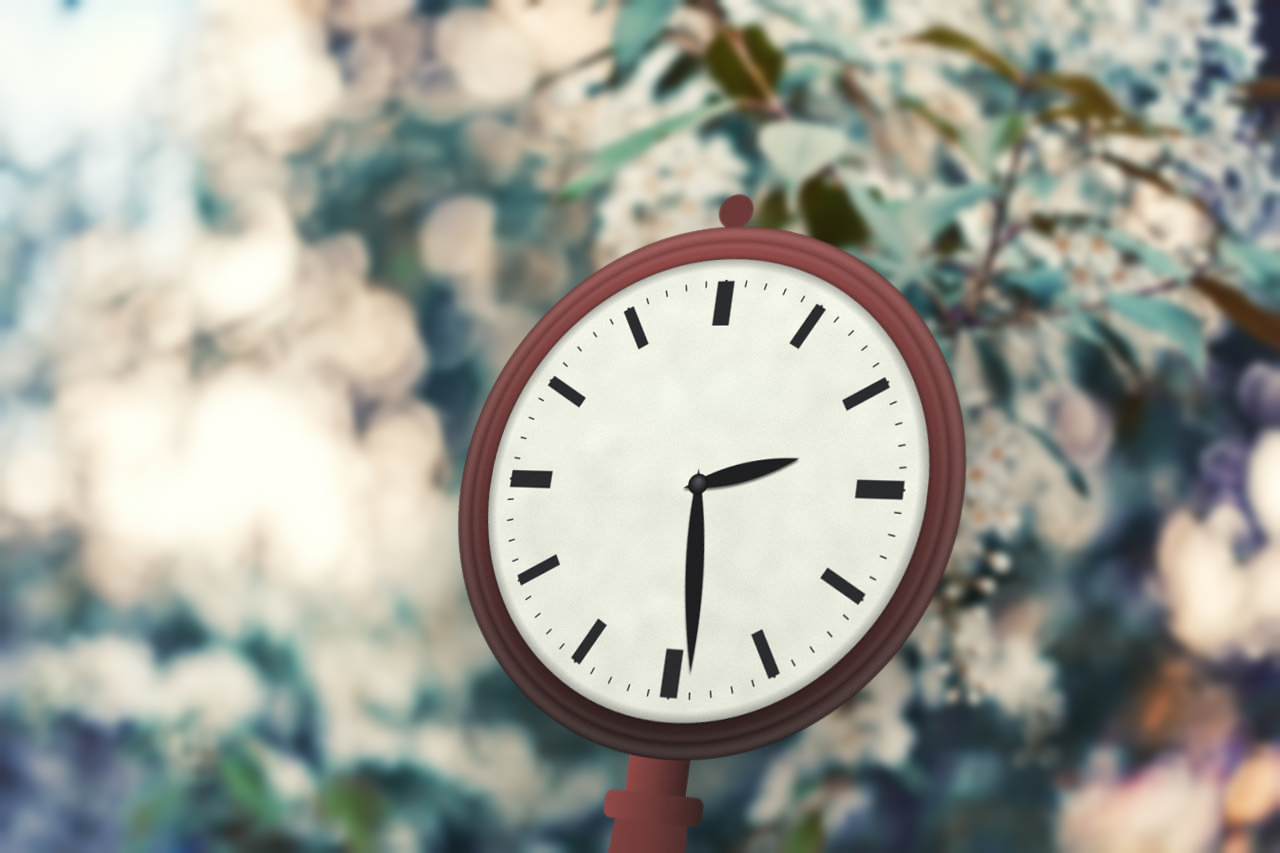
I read 2,29
